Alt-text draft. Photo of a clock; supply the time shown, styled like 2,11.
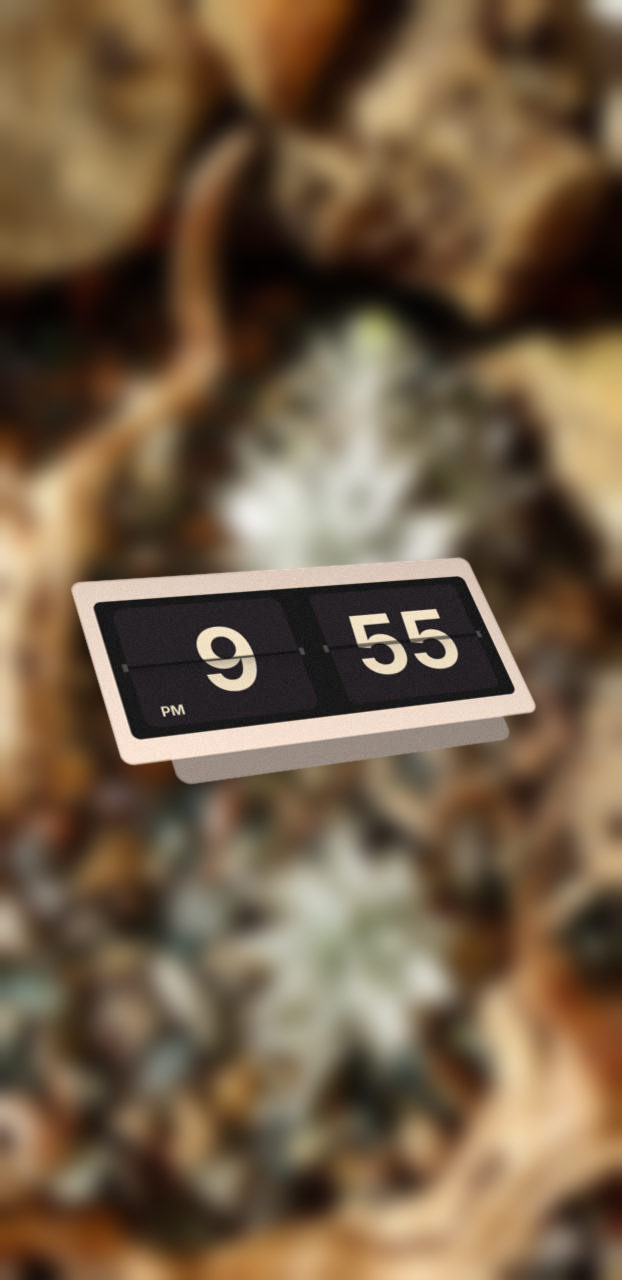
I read 9,55
